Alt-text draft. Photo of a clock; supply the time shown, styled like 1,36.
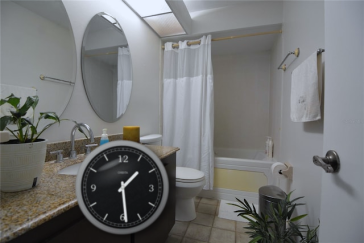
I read 1,29
